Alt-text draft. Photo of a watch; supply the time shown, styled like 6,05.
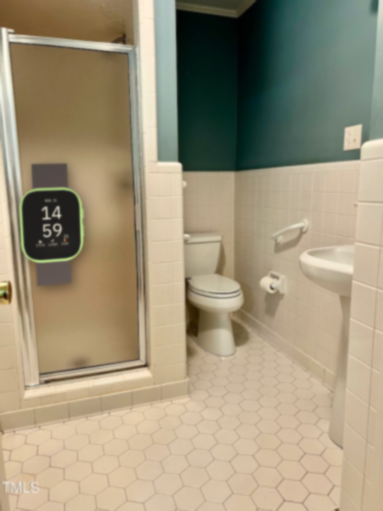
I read 14,59
